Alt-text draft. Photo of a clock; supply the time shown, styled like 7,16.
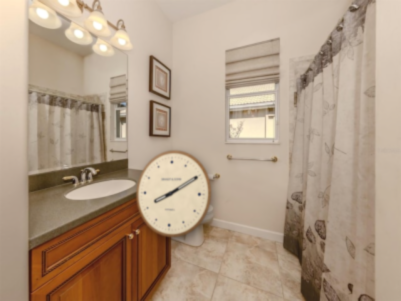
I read 8,10
